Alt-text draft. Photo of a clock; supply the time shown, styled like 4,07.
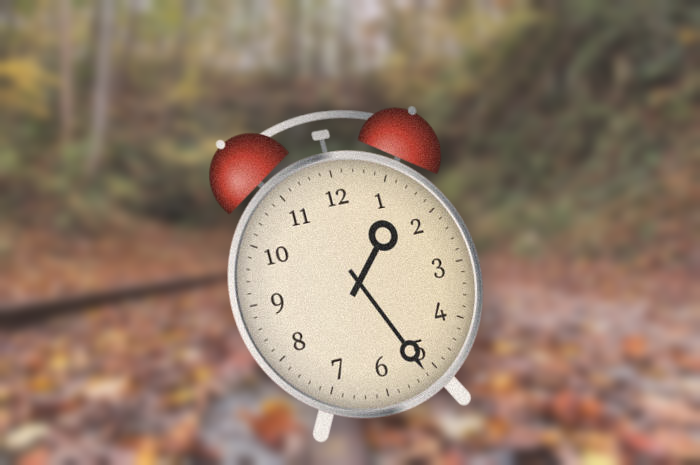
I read 1,26
